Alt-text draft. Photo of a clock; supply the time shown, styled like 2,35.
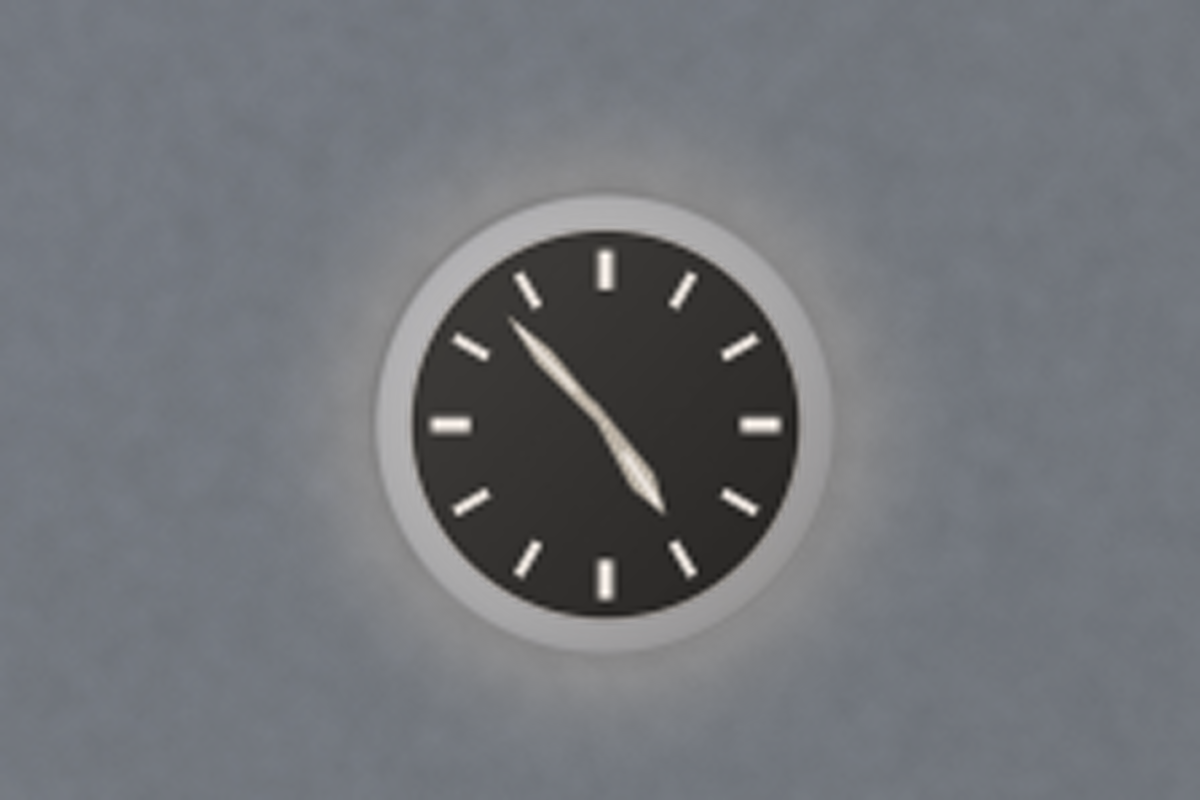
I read 4,53
